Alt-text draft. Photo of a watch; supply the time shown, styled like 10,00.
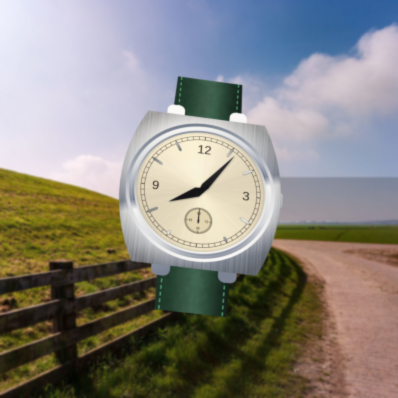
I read 8,06
